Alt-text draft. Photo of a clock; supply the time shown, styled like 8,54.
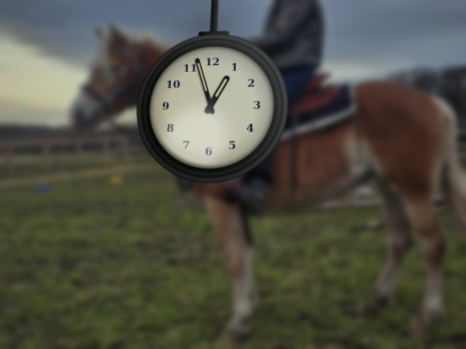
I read 12,57
